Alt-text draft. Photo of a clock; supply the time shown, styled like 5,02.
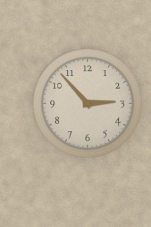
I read 2,53
